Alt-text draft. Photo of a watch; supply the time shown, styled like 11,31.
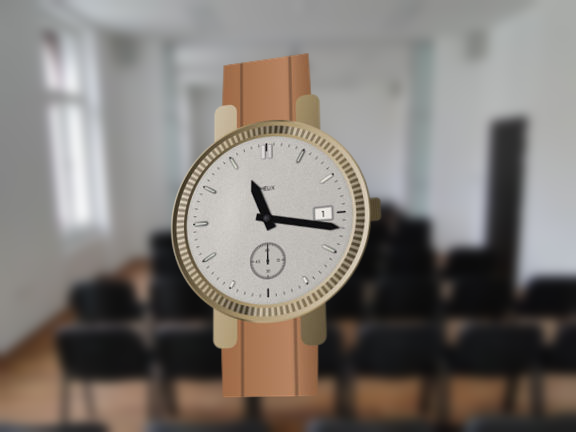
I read 11,17
